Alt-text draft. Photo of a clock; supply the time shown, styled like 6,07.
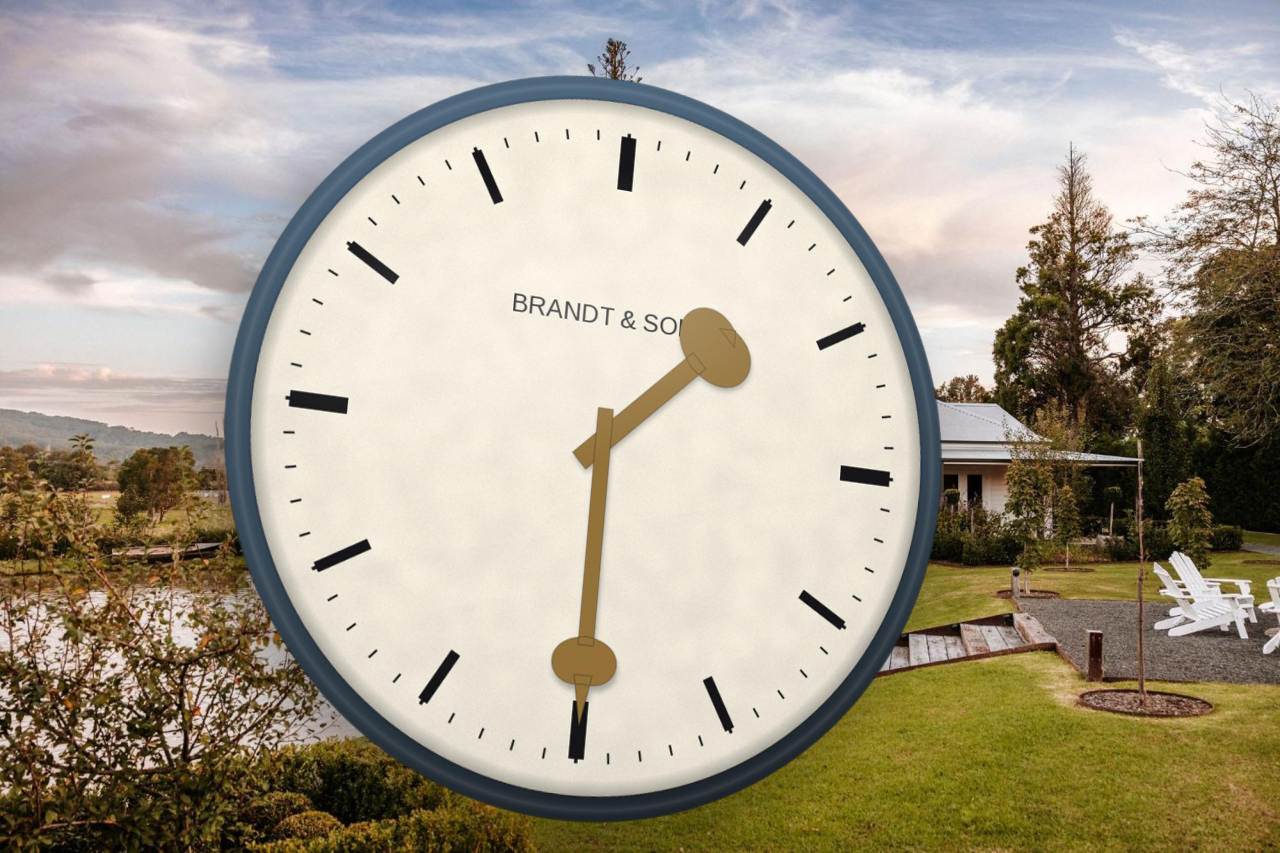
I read 1,30
